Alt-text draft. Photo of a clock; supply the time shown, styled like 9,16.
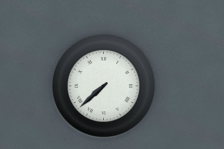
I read 7,38
